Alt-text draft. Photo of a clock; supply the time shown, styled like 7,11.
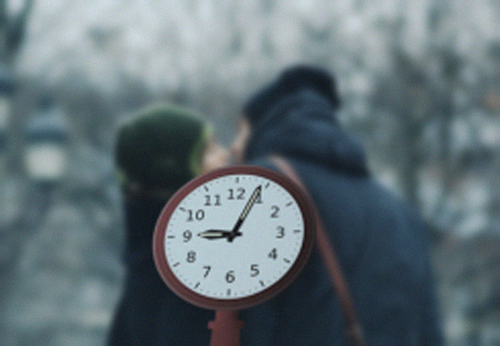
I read 9,04
